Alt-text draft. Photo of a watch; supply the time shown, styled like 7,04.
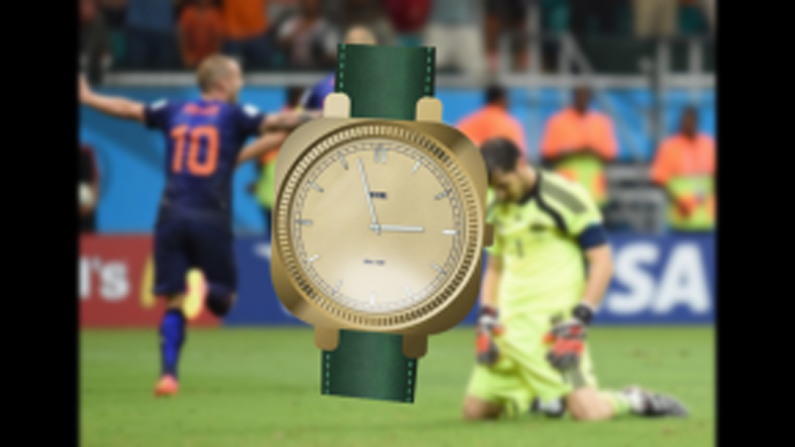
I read 2,57
